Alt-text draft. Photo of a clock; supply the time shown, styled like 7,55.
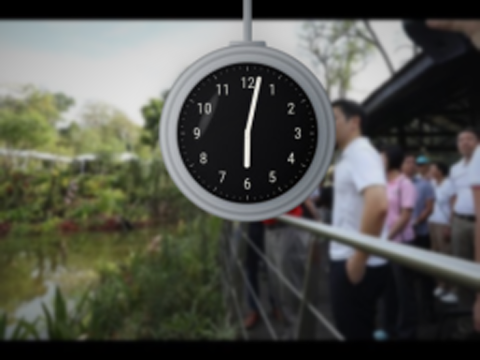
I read 6,02
